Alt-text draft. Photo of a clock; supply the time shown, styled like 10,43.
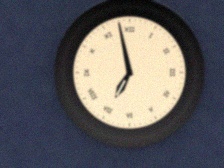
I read 6,58
